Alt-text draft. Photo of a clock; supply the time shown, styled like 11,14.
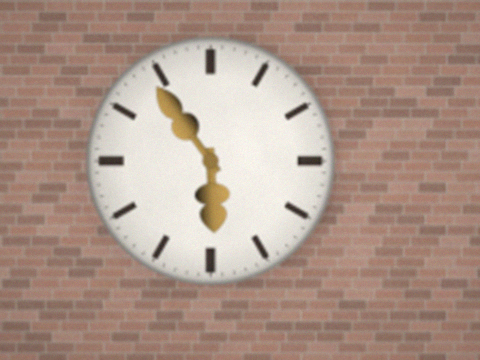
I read 5,54
